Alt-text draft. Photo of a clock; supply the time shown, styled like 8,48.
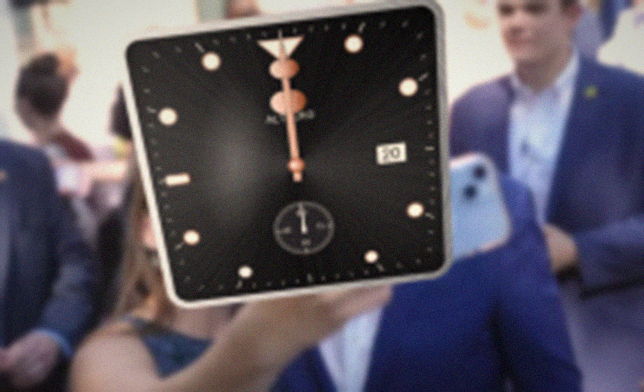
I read 12,00
